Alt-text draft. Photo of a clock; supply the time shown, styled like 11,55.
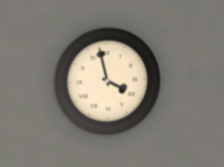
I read 3,58
